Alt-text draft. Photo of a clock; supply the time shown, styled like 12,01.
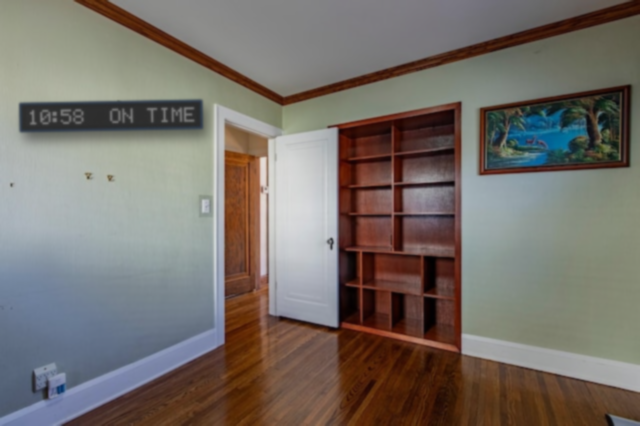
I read 10,58
